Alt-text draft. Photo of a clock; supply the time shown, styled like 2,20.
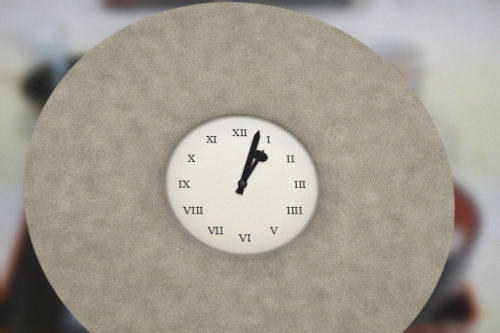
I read 1,03
